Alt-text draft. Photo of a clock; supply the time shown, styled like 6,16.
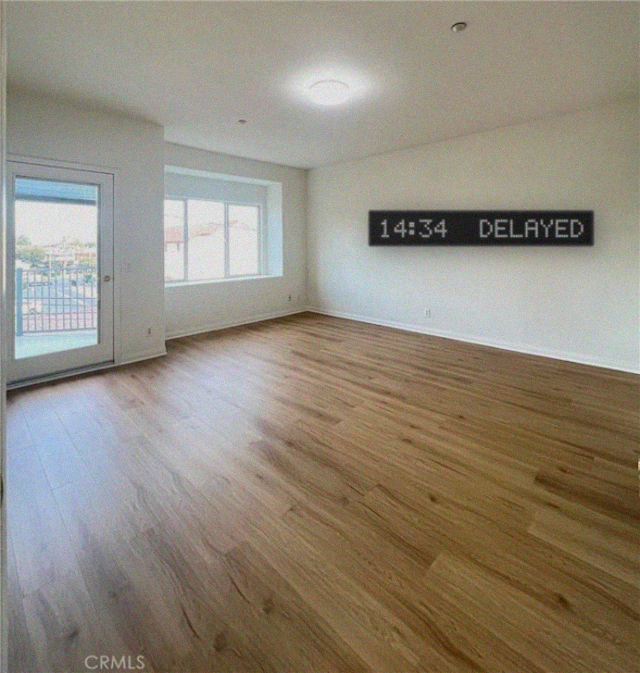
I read 14,34
